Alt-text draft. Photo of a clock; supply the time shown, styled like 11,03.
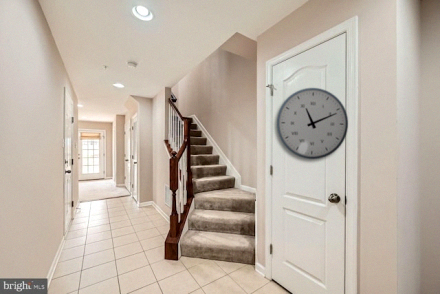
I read 11,11
